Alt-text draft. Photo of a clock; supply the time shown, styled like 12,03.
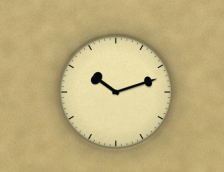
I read 10,12
